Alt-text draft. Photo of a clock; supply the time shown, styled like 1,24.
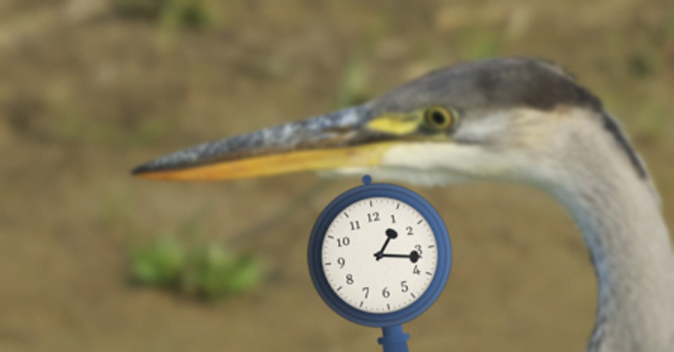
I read 1,17
